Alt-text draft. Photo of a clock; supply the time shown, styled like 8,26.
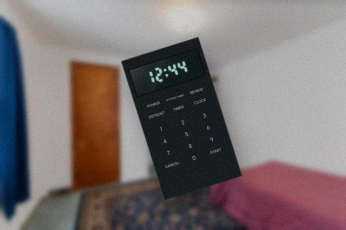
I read 12,44
